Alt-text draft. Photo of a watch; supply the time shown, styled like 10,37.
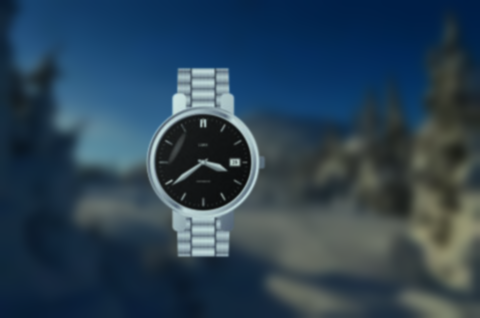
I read 3,39
